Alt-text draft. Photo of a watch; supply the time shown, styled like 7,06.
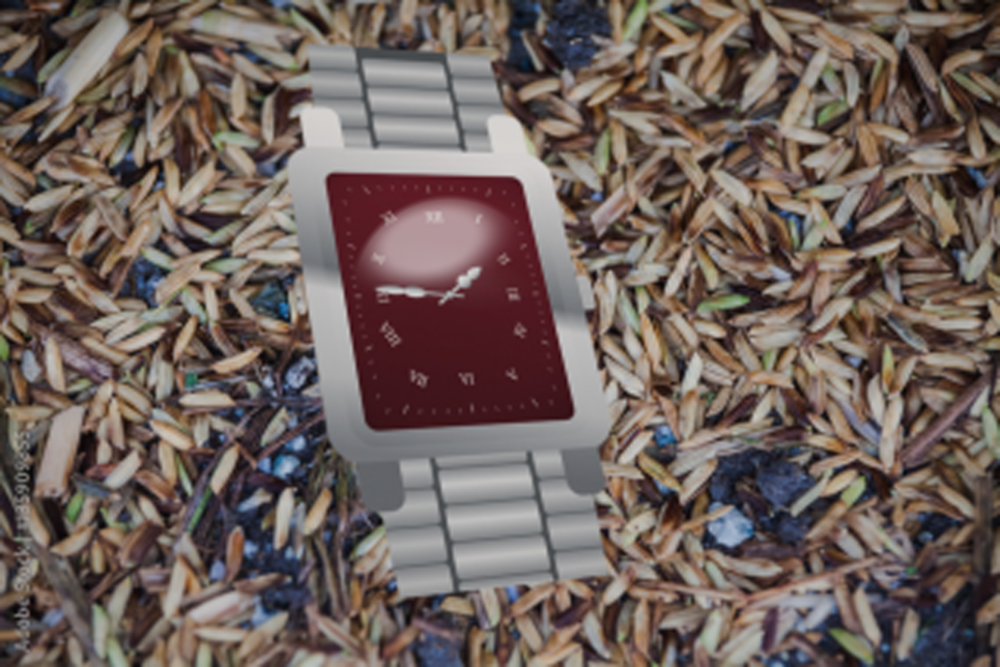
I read 1,46
